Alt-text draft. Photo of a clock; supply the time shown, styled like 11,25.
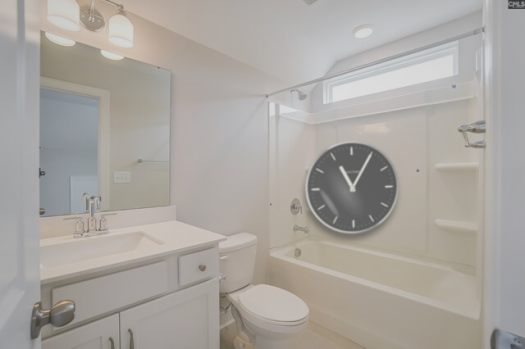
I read 11,05
